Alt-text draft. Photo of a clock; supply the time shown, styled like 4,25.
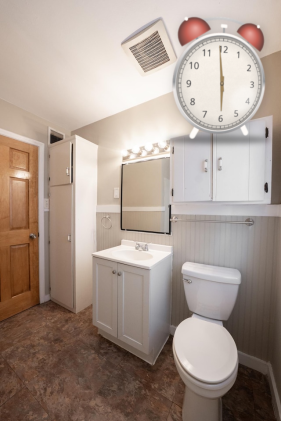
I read 5,59
